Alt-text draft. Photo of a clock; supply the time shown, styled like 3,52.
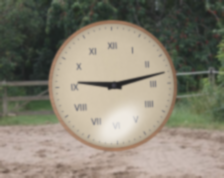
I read 9,13
